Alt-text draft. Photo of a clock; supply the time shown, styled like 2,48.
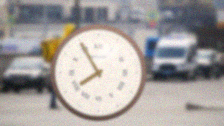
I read 7,55
